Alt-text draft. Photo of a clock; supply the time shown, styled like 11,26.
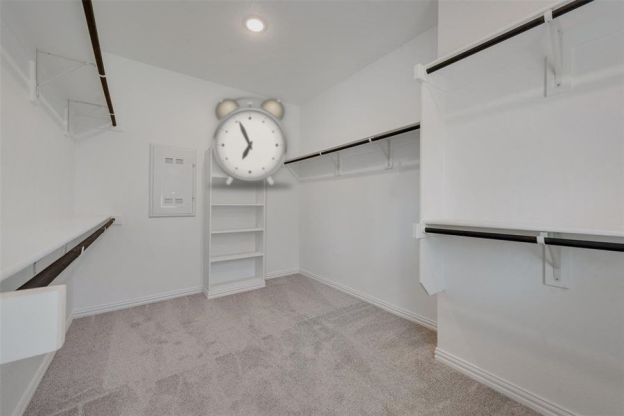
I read 6,56
